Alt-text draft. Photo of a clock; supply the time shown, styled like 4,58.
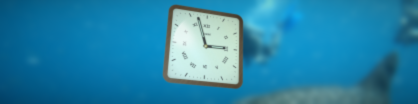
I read 2,57
